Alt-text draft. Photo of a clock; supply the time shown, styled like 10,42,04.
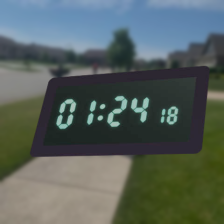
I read 1,24,18
